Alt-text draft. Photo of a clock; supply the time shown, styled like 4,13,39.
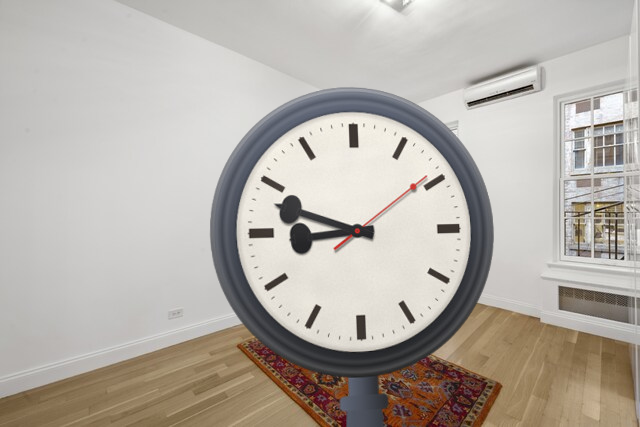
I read 8,48,09
